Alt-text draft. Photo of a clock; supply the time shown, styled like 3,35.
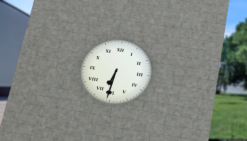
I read 6,31
